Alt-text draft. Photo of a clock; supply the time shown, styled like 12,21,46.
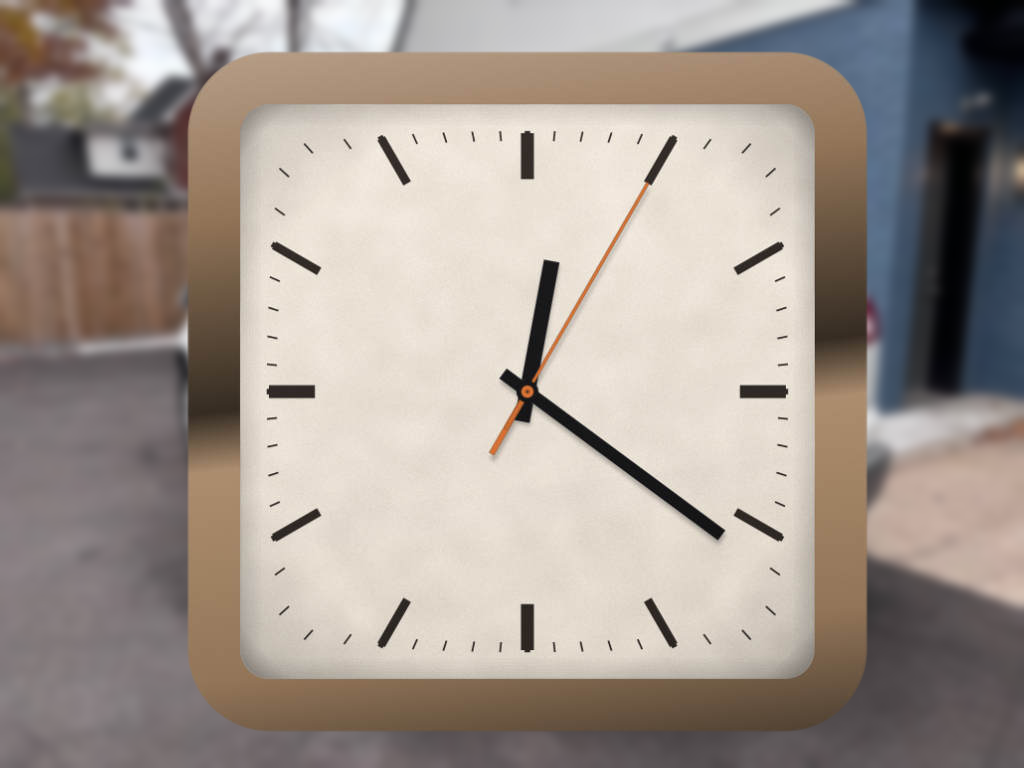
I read 12,21,05
